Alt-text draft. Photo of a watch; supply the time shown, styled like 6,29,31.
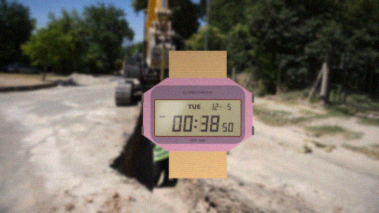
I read 0,38,50
